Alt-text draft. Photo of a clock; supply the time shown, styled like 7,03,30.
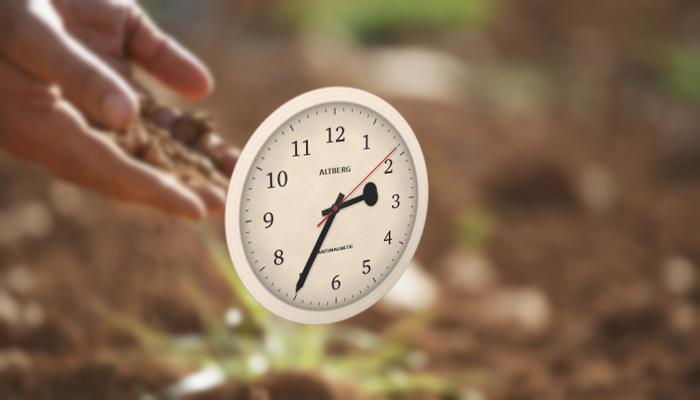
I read 2,35,09
